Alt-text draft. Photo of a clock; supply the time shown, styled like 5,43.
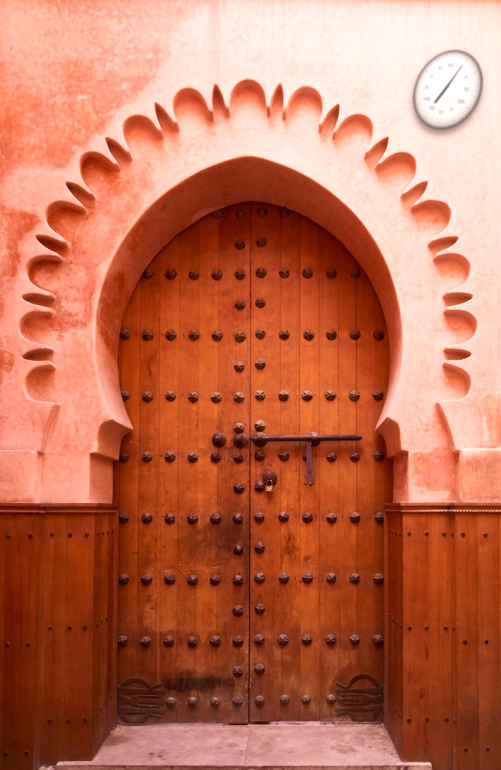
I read 7,05
